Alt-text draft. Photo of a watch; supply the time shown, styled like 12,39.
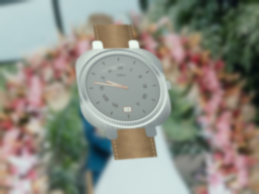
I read 9,47
